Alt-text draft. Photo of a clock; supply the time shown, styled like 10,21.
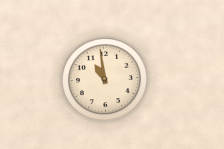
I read 10,59
